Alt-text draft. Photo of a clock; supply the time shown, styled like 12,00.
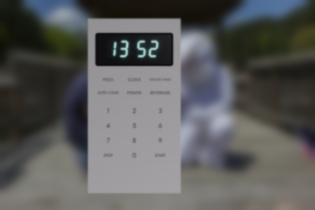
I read 13,52
